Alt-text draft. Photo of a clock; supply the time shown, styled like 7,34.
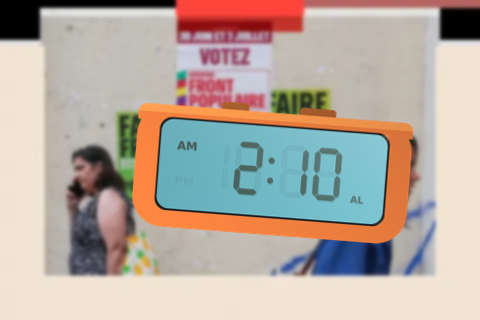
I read 2,10
